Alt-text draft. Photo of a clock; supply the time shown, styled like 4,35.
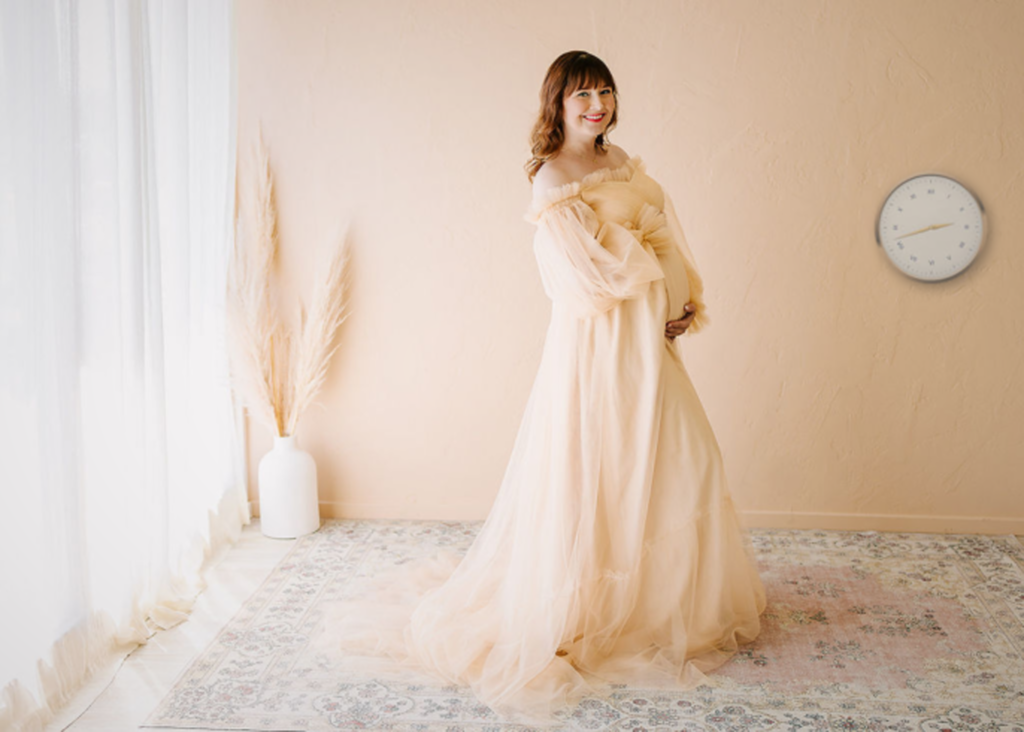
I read 2,42
